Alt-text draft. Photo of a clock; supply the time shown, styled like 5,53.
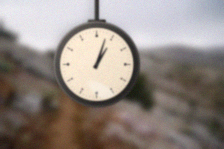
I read 1,03
